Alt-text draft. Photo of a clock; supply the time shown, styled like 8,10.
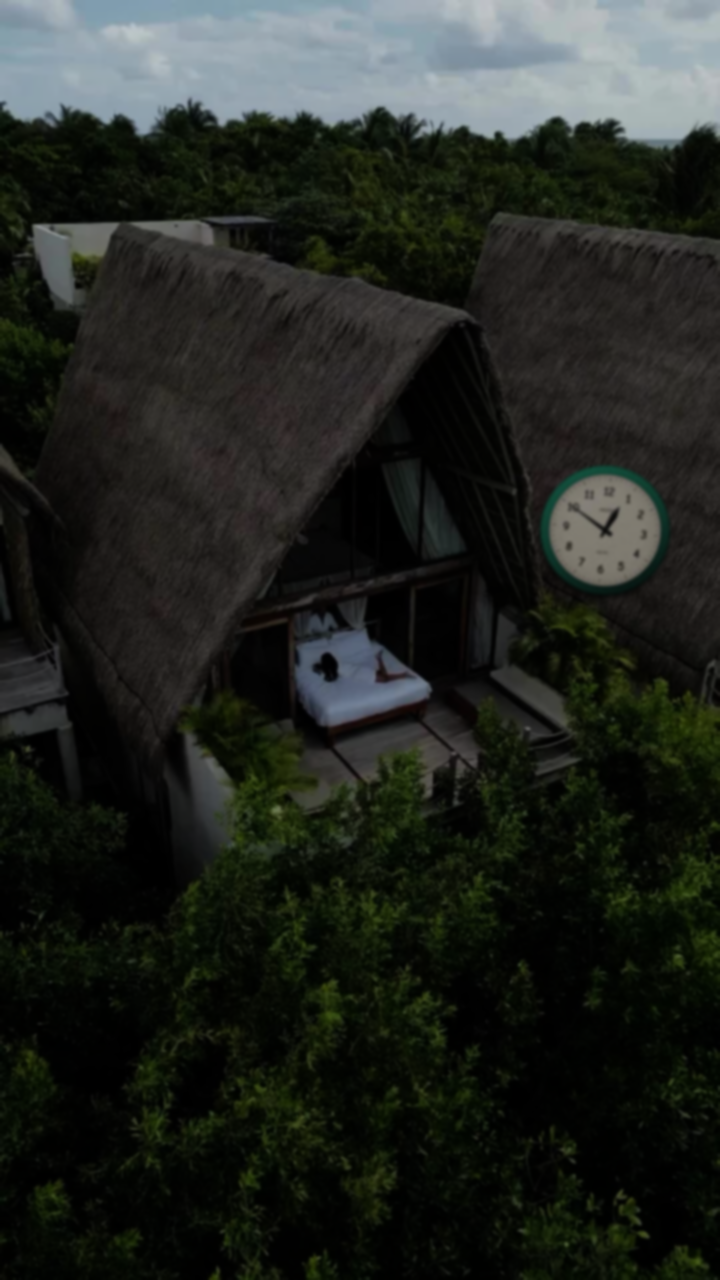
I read 12,50
